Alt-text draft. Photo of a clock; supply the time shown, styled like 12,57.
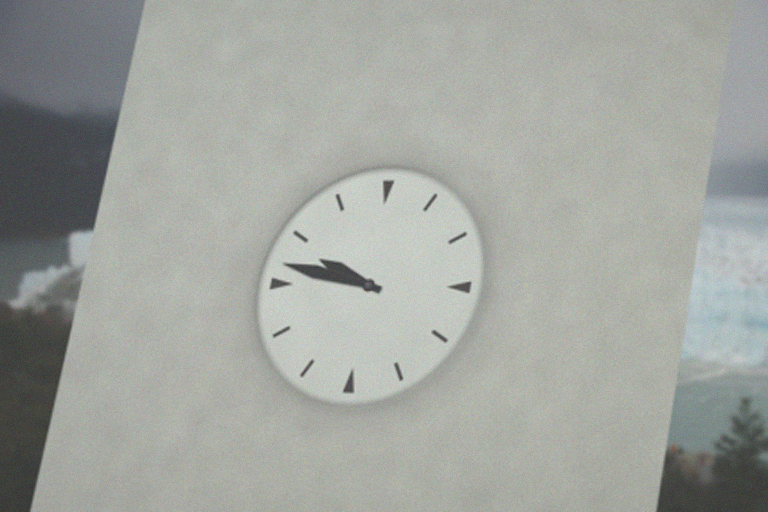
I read 9,47
